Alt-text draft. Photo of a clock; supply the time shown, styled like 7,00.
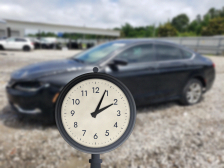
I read 2,04
